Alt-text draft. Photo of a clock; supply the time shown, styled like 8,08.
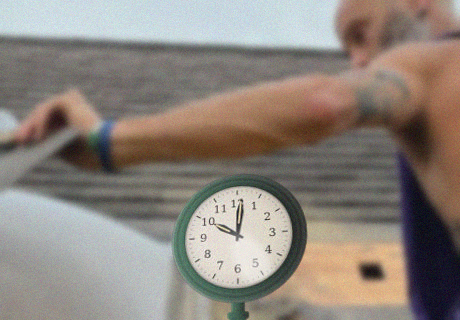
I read 10,01
